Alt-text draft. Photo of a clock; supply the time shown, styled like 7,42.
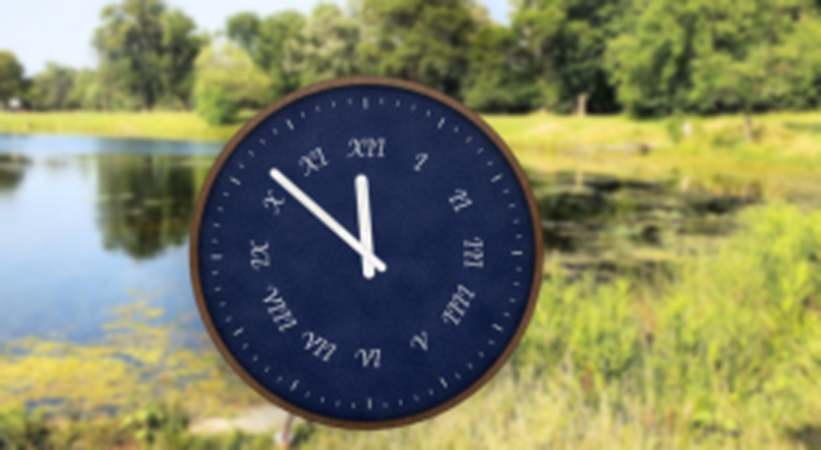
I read 11,52
